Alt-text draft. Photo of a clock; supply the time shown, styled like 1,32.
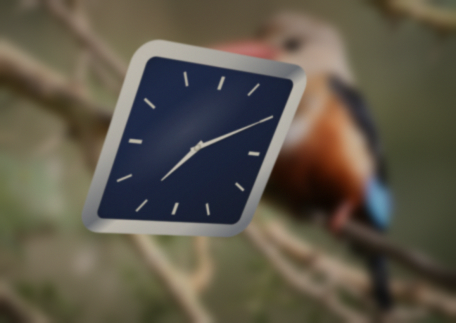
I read 7,10
